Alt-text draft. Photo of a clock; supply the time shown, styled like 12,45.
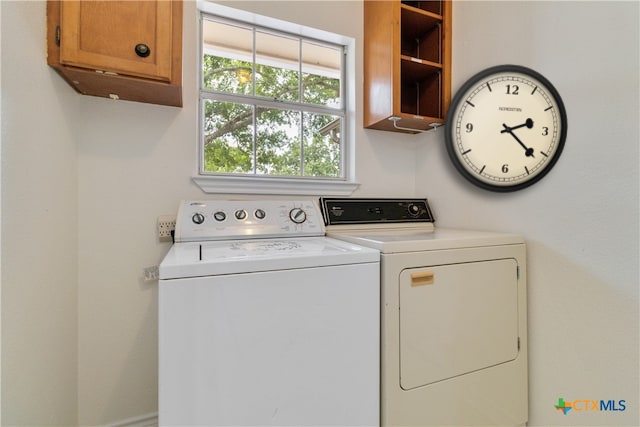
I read 2,22
